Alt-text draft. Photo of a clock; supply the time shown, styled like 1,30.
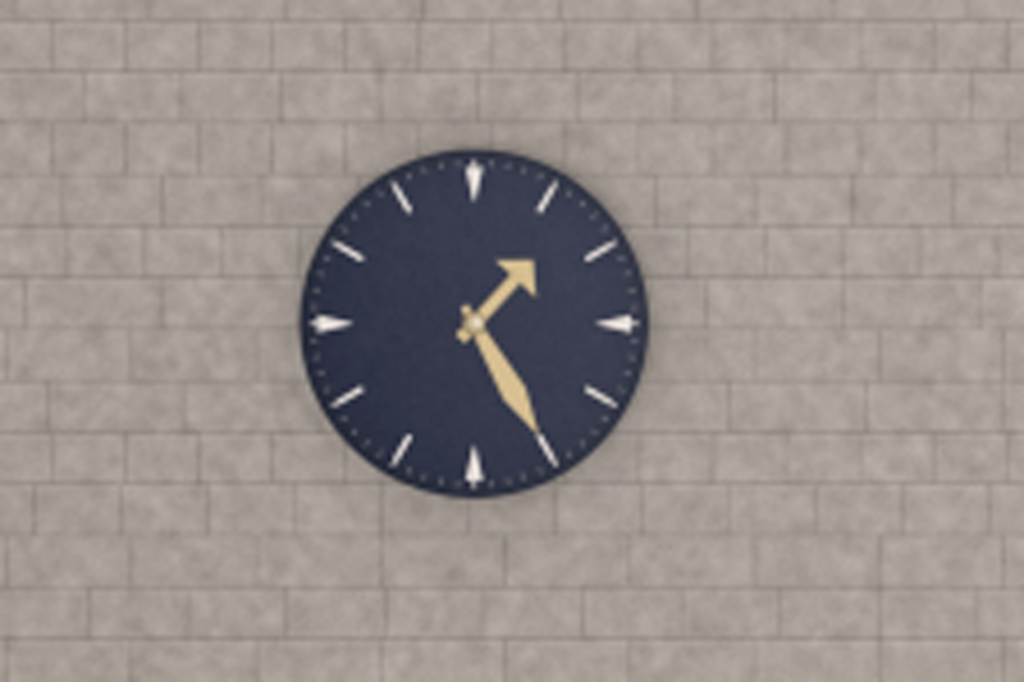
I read 1,25
